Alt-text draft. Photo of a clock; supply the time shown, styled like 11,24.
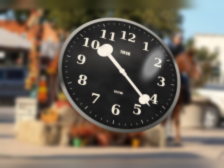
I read 10,22
